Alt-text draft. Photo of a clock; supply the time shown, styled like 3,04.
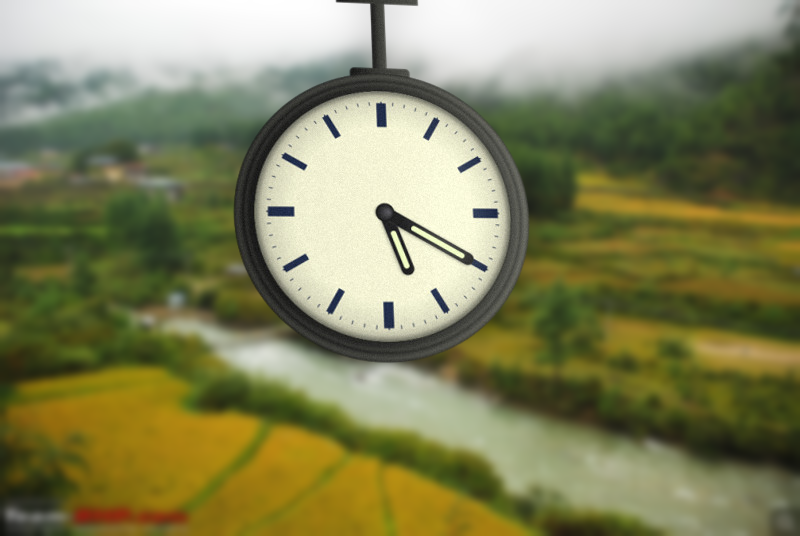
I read 5,20
